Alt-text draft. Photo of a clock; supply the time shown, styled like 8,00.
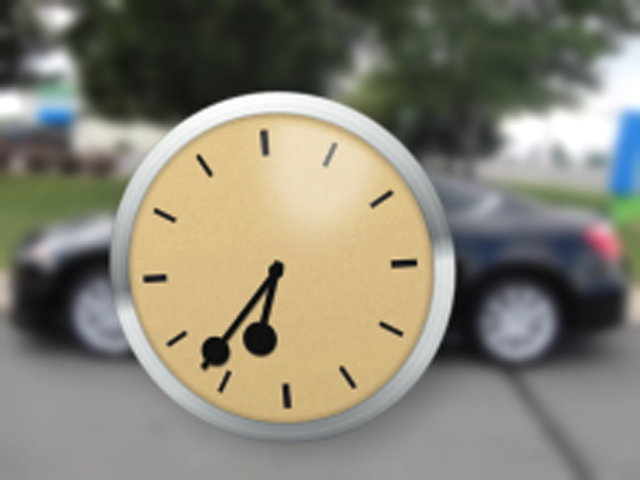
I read 6,37
